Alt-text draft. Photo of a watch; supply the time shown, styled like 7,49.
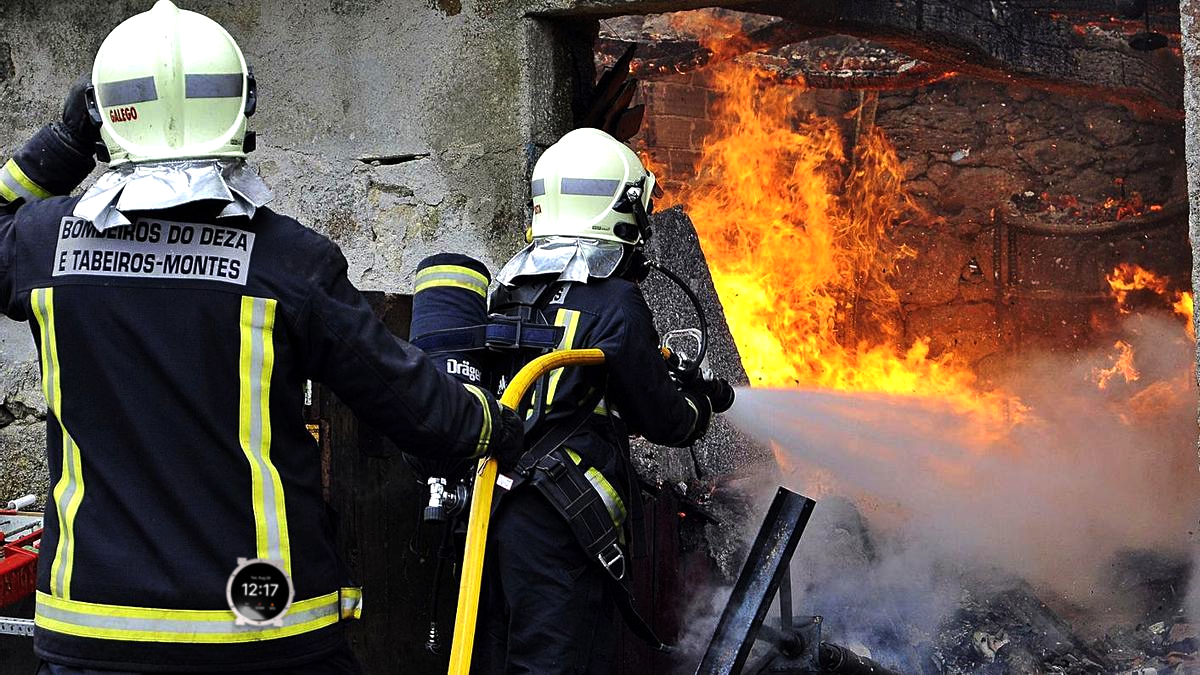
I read 12,17
